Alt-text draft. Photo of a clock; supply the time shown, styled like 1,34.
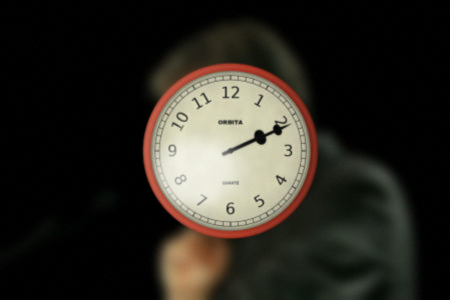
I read 2,11
